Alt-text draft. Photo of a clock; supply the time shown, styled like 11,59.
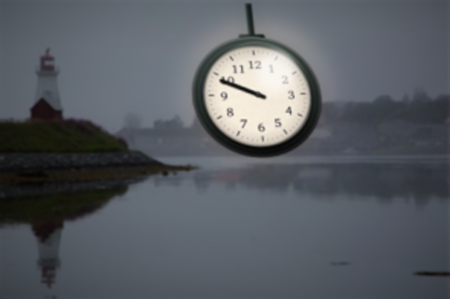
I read 9,49
